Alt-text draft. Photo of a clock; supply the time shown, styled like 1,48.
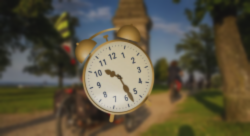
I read 10,28
